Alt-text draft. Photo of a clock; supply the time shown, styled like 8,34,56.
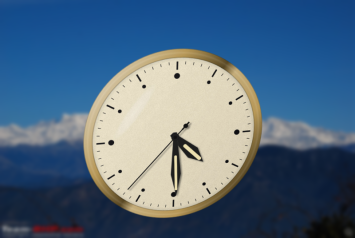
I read 4,29,37
